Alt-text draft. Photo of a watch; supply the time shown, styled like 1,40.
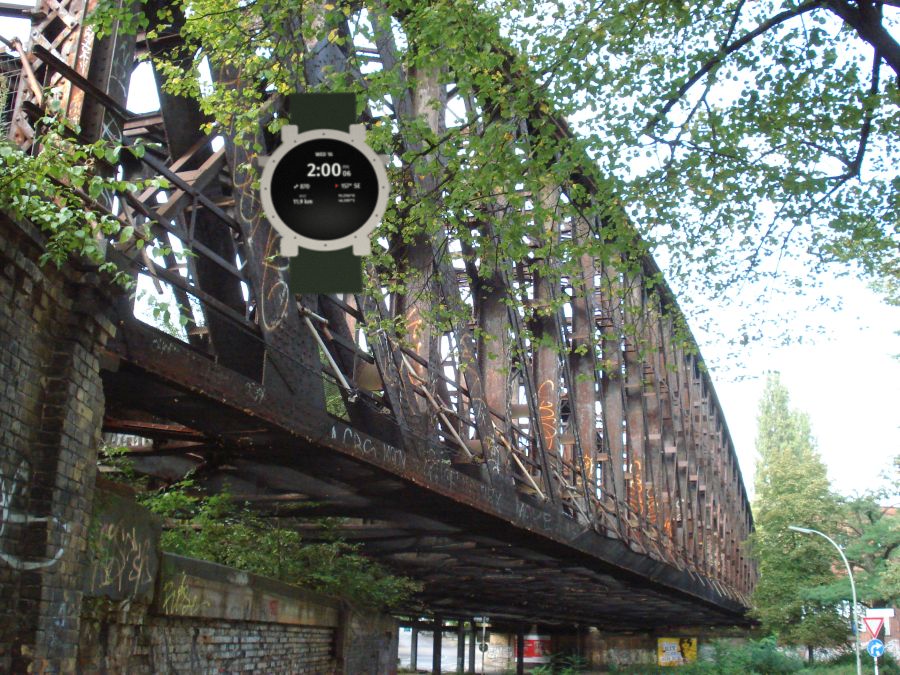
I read 2,00
